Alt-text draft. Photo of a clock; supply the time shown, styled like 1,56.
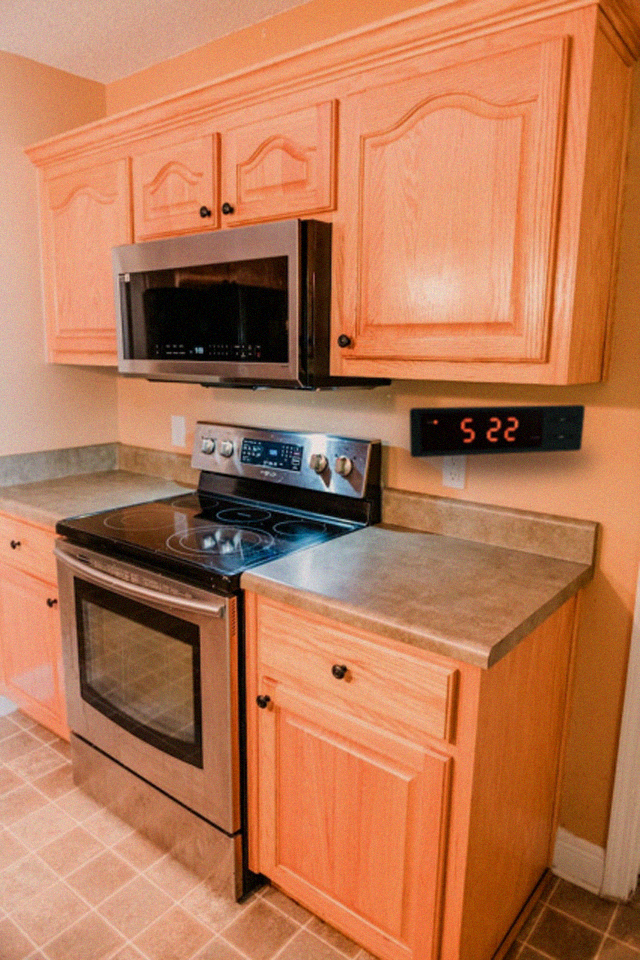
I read 5,22
